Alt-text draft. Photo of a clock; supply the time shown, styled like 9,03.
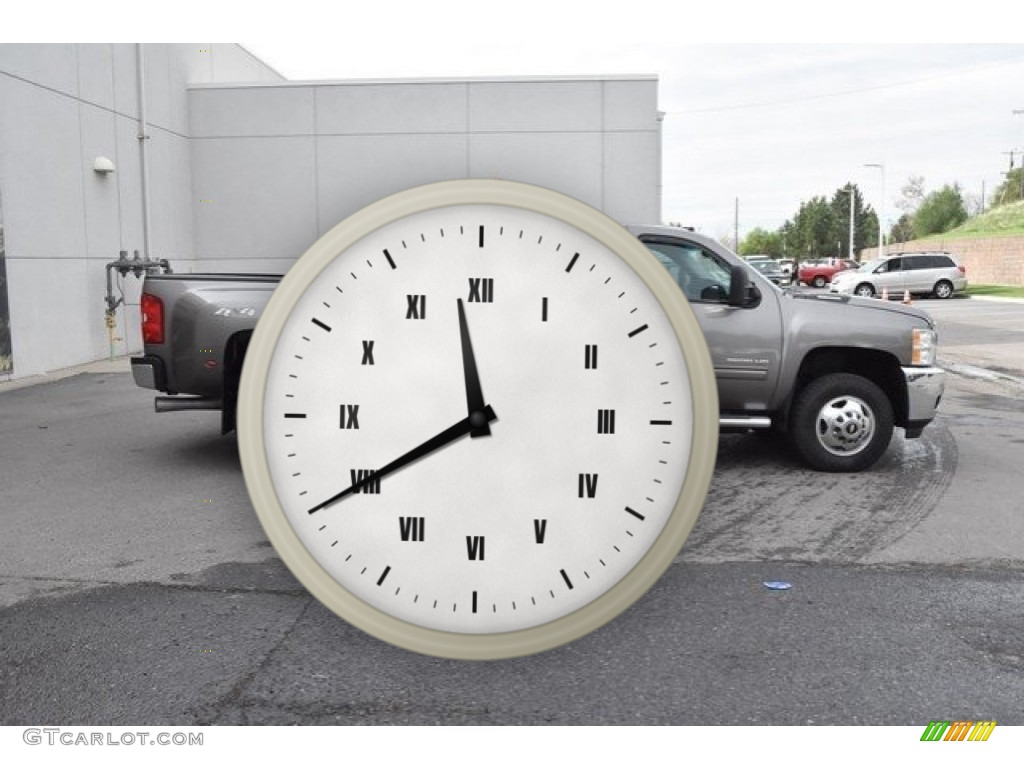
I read 11,40
